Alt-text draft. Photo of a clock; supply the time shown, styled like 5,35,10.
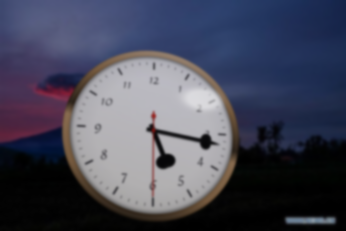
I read 5,16,30
